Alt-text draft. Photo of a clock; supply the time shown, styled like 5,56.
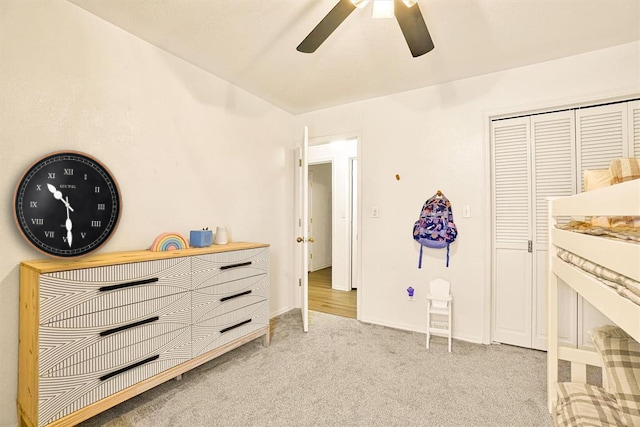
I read 10,29
